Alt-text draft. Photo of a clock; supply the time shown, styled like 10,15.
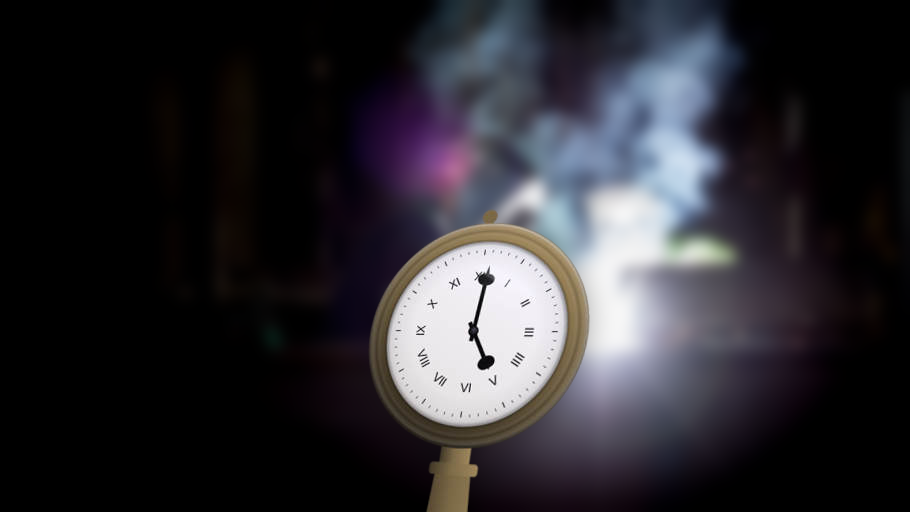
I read 5,01
